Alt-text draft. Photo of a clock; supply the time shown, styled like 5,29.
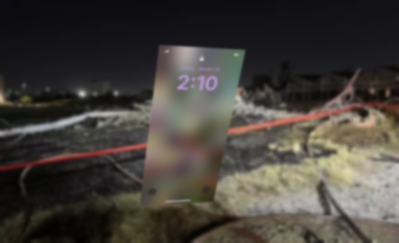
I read 2,10
